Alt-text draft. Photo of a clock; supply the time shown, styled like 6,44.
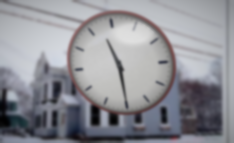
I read 11,30
